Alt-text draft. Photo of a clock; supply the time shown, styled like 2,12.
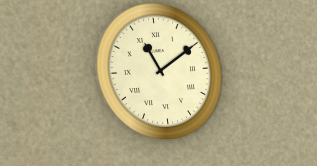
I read 11,10
